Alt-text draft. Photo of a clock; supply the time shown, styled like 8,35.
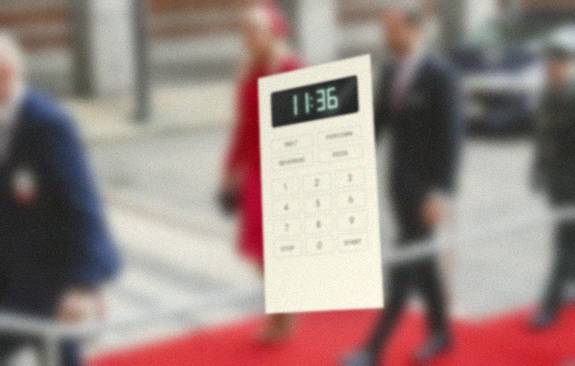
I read 11,36
